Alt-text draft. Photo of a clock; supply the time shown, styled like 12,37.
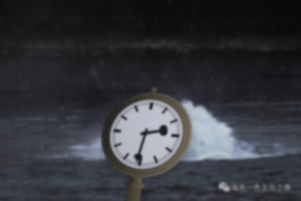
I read 2,31
